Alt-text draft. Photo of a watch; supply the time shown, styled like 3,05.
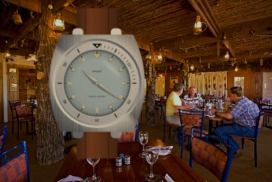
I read 10,21
